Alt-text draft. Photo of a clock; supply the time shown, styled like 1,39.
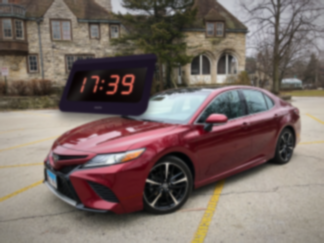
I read 17,39
